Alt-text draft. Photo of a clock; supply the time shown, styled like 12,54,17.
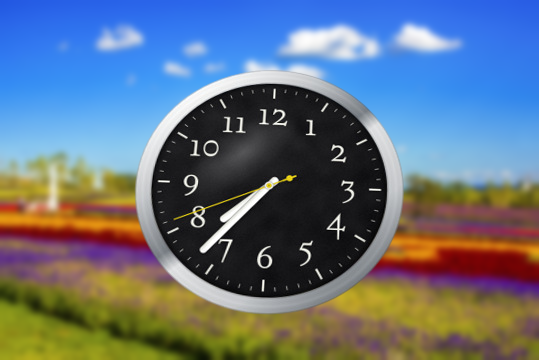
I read 7,36,41
